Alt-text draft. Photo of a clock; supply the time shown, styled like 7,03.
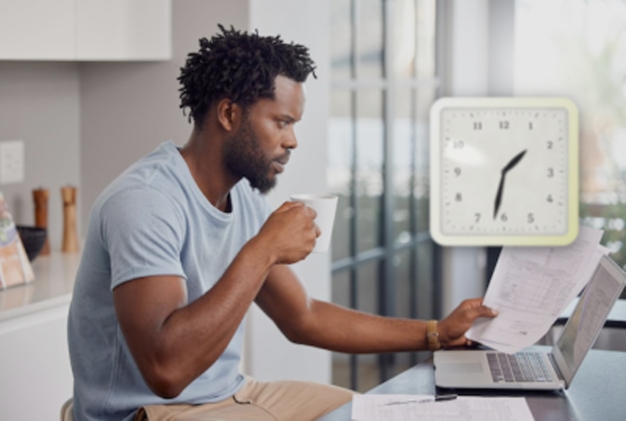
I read 1,32
